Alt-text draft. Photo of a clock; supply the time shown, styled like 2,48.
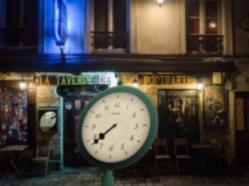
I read 7,38
